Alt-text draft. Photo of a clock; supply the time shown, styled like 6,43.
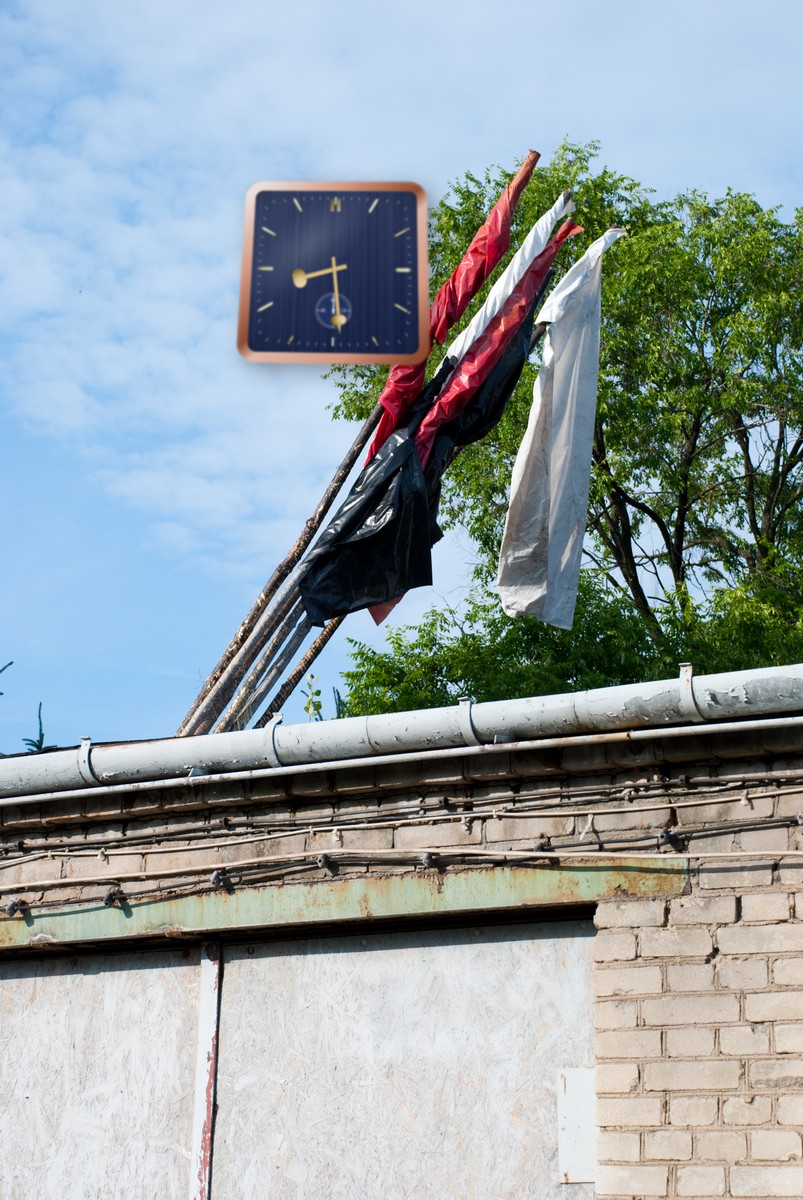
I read 8,29
